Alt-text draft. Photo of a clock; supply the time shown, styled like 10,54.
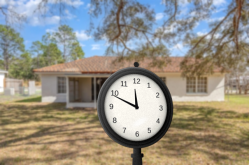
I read 11,49
